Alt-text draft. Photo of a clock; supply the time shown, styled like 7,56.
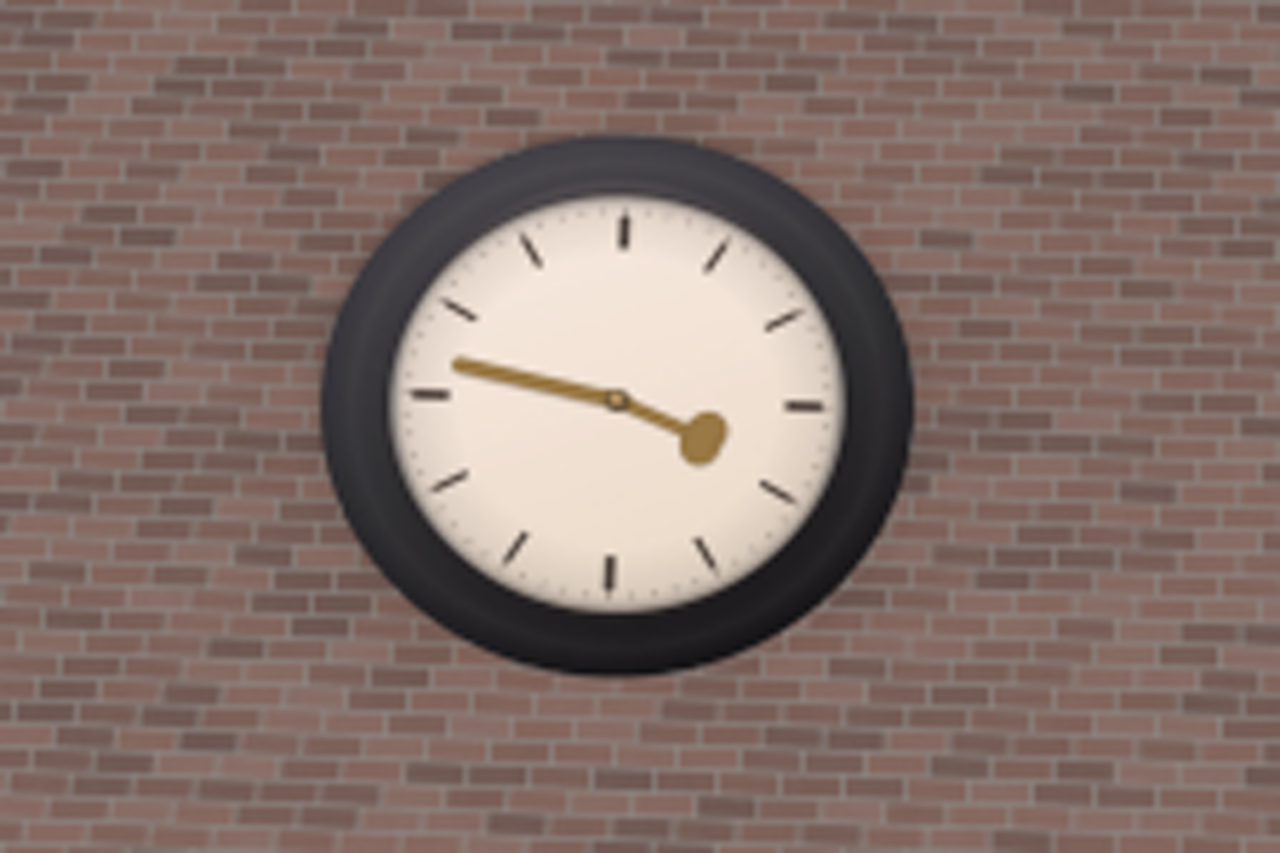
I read 3,47
